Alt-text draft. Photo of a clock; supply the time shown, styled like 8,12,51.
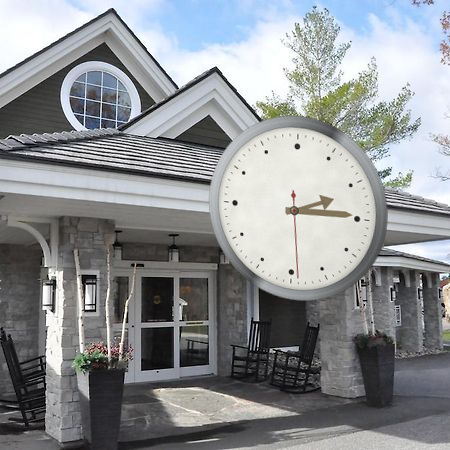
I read 2,14,29
